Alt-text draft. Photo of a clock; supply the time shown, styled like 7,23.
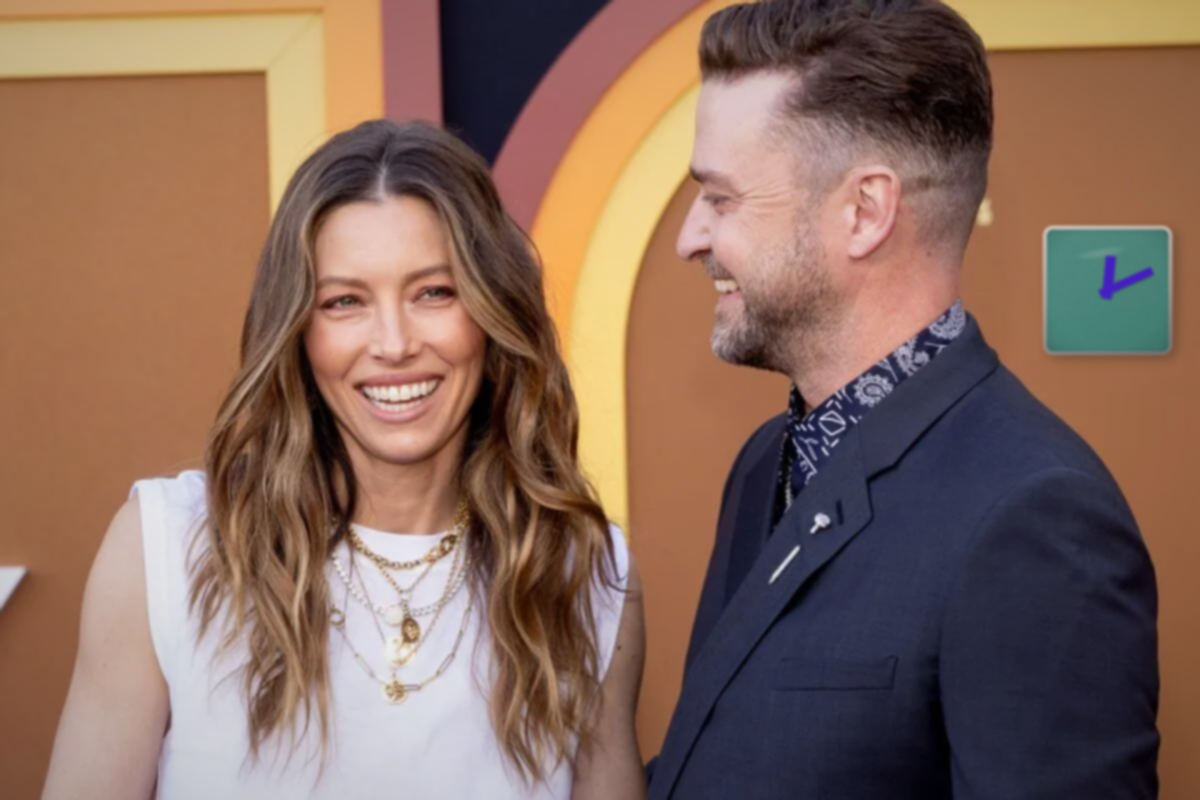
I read 12,11
